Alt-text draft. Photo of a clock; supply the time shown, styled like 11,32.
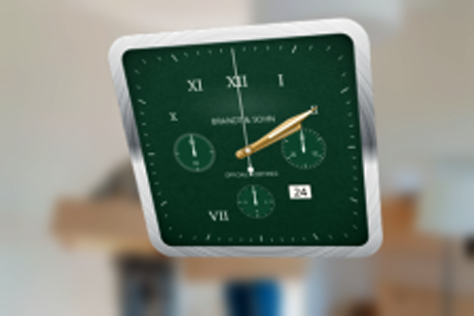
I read 2,10
